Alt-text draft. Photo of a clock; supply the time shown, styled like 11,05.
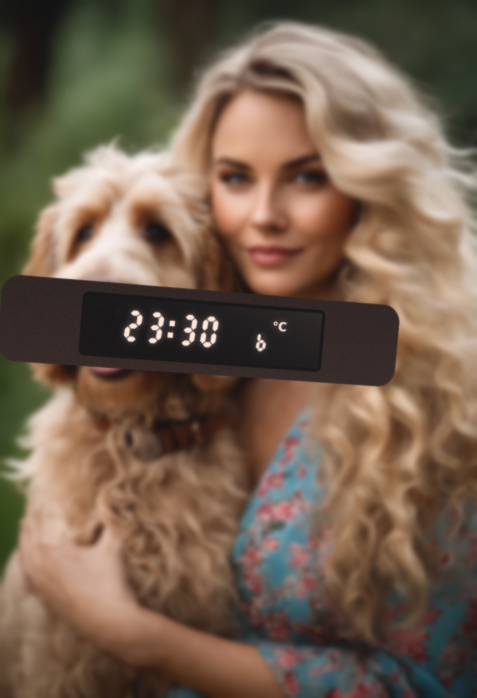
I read 23,30
